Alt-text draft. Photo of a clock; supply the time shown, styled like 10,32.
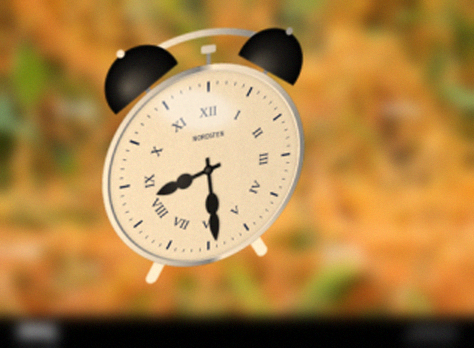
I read 8,29
